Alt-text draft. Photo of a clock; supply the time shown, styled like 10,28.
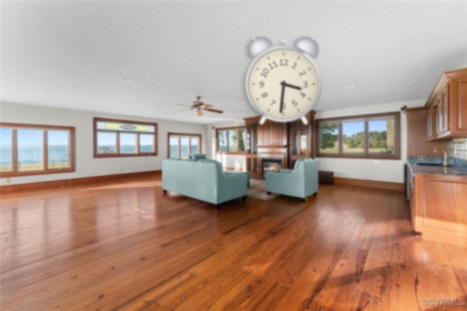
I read 3,31
